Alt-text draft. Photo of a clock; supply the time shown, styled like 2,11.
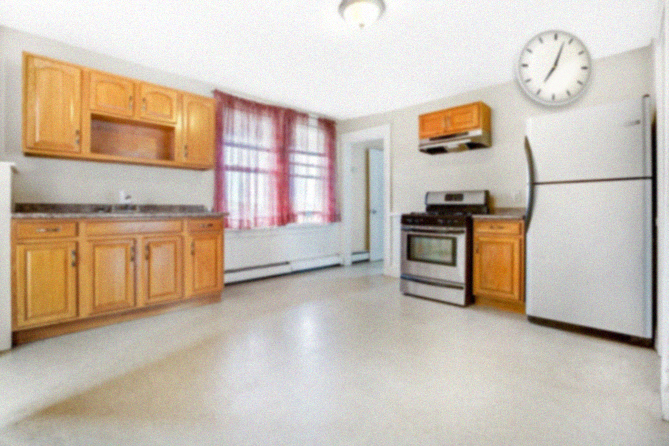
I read 7,03
